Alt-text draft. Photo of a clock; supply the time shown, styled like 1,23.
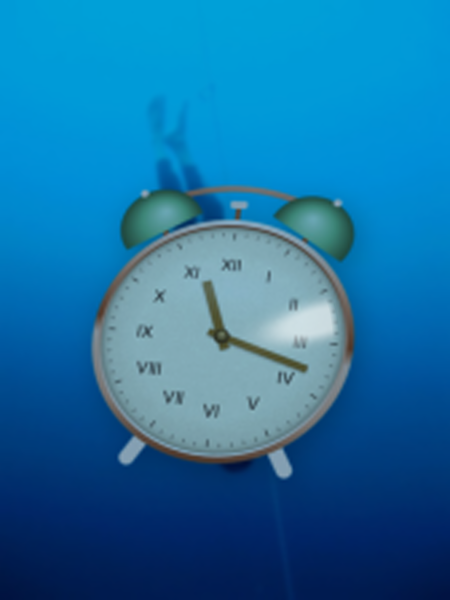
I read 11,18
